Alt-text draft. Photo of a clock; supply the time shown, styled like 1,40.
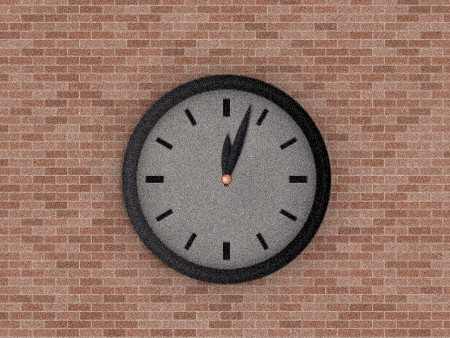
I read 12,03
